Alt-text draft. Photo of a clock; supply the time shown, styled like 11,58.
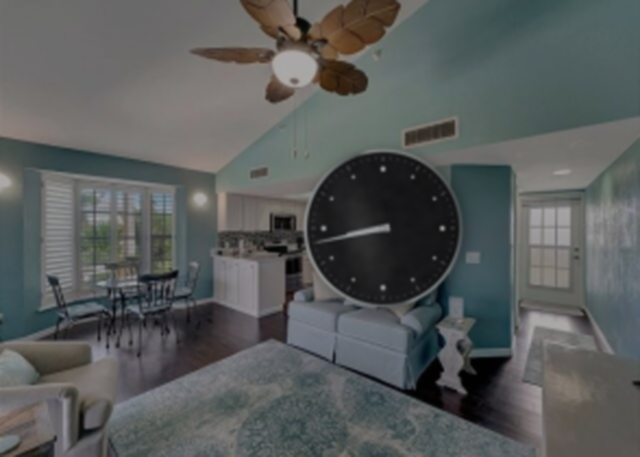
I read 8,43
